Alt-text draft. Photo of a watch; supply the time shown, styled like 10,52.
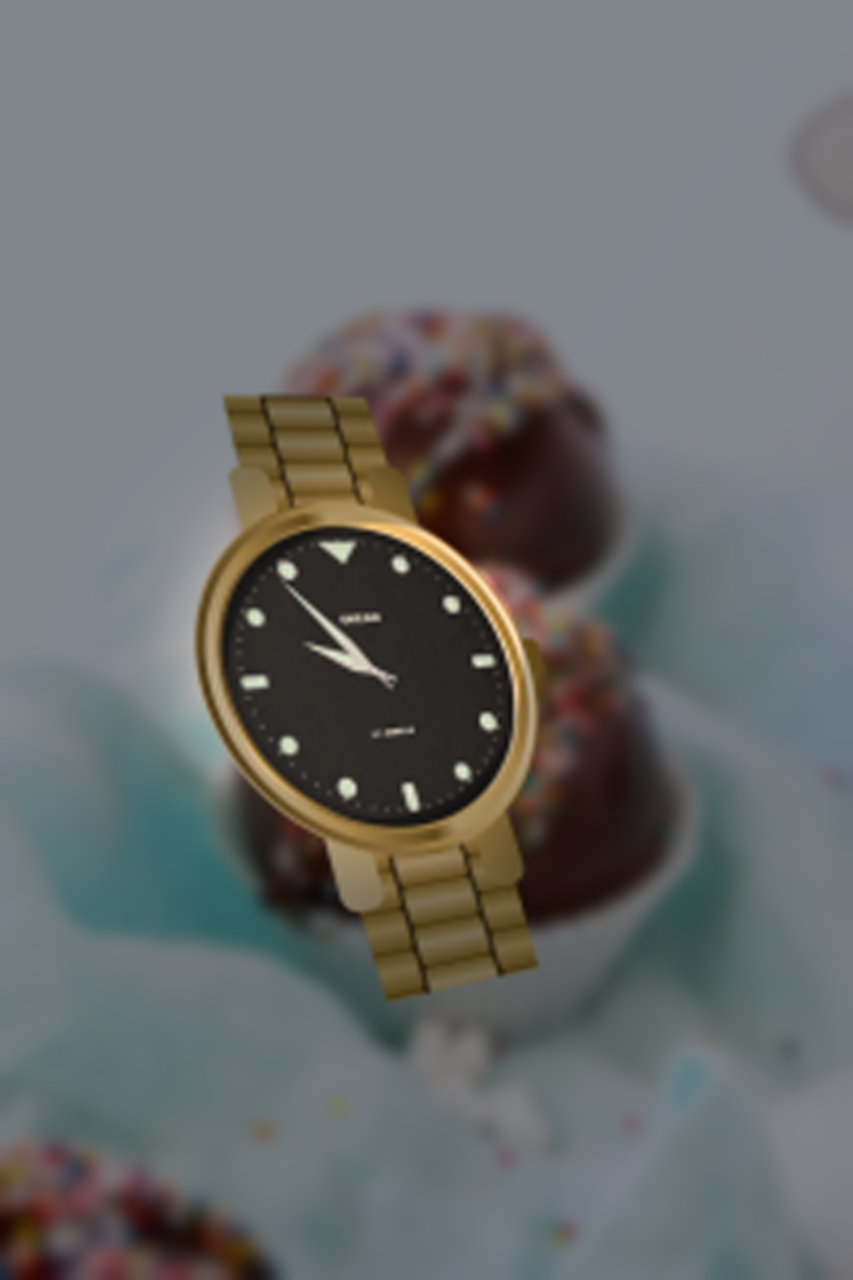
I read 9,54
